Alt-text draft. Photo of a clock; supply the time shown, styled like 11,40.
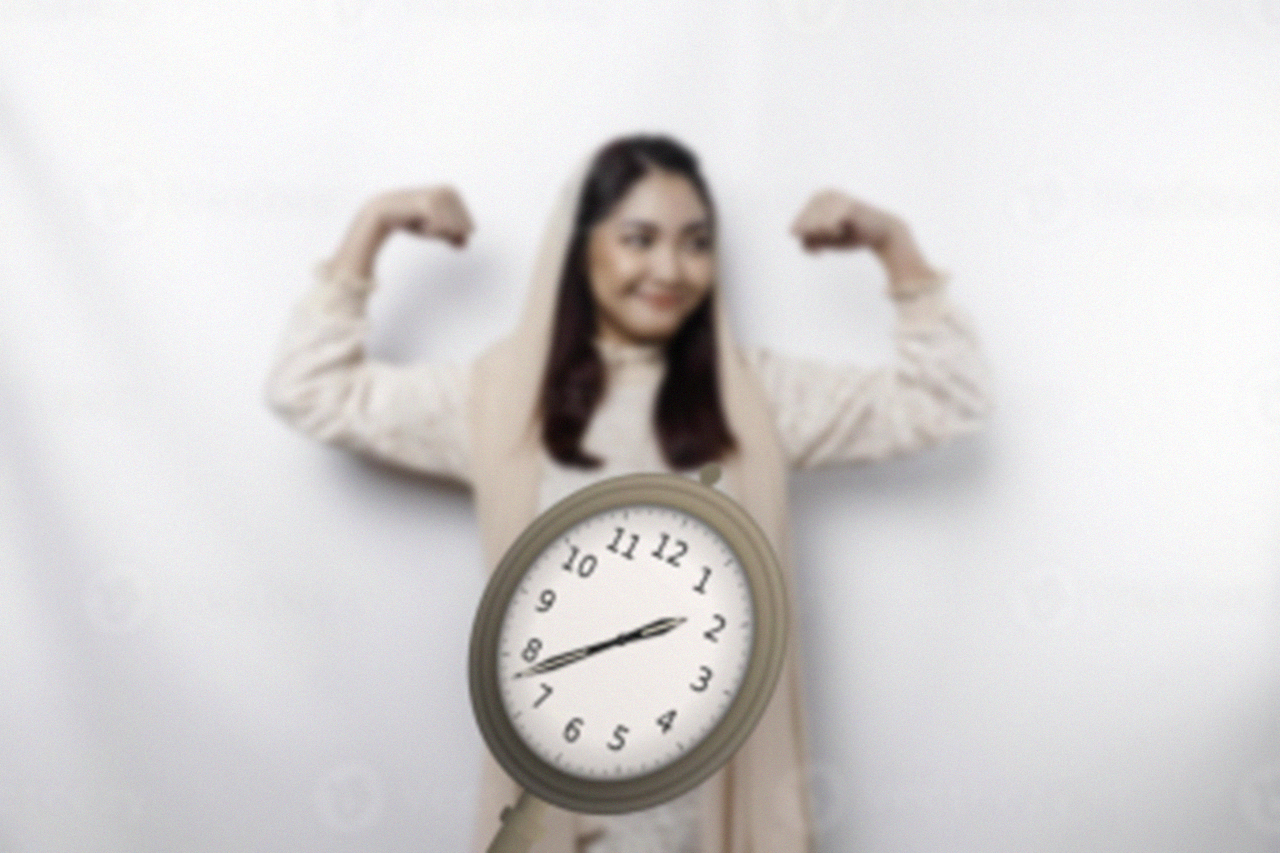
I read 1,38
